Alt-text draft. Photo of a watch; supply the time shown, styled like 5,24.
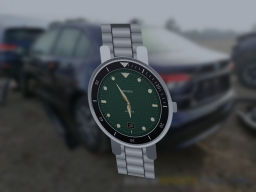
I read 5,55
